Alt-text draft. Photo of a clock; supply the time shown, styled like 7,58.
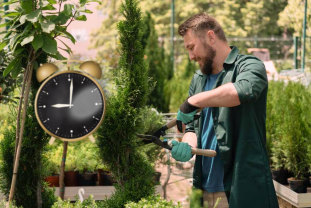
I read 9,01
